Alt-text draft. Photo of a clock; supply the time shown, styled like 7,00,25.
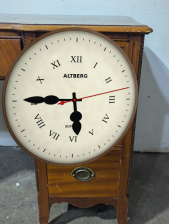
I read 5,45,13
